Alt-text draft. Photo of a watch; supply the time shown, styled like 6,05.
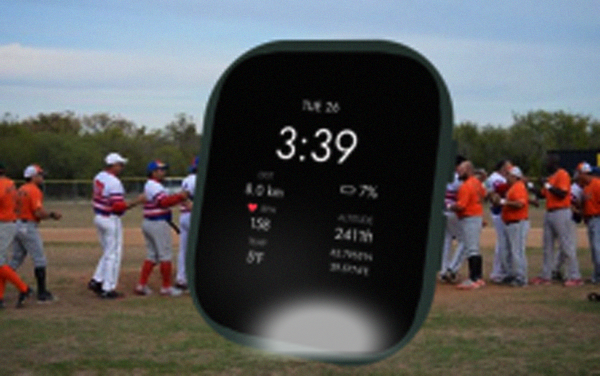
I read 3,39
